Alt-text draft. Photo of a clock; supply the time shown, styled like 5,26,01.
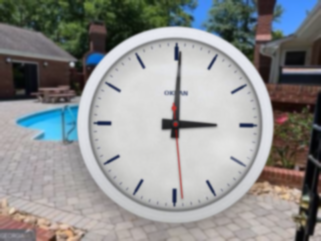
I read 3,00,29
